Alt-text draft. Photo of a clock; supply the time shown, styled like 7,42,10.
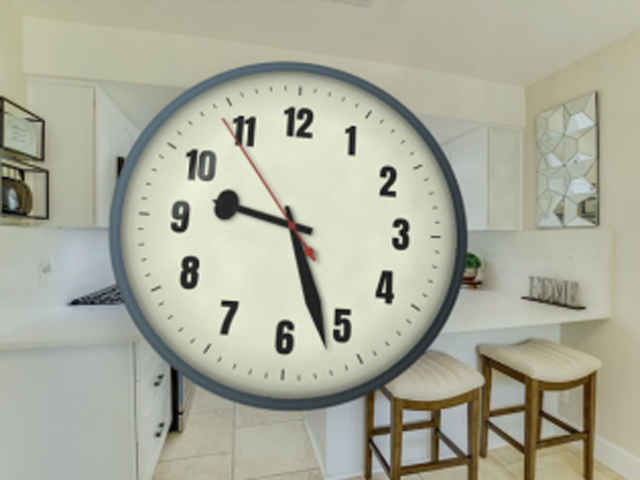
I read 9,26,54
